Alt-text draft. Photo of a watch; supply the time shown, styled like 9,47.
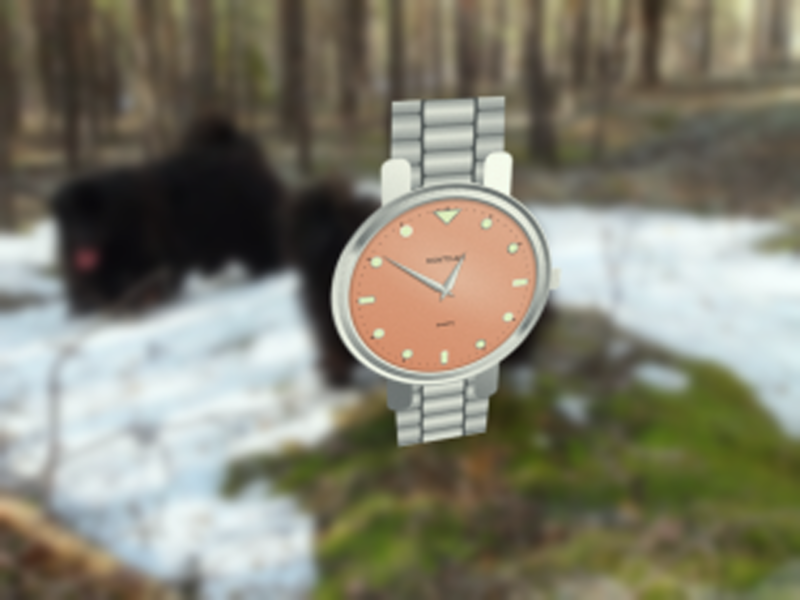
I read 12,51
